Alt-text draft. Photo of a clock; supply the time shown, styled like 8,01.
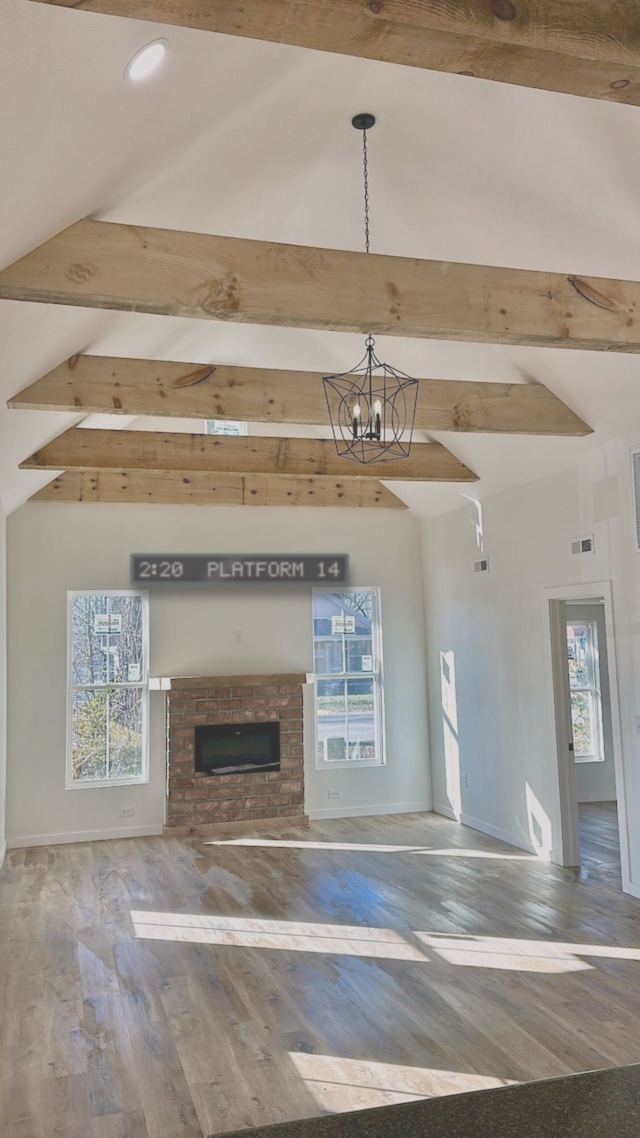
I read 2,20
